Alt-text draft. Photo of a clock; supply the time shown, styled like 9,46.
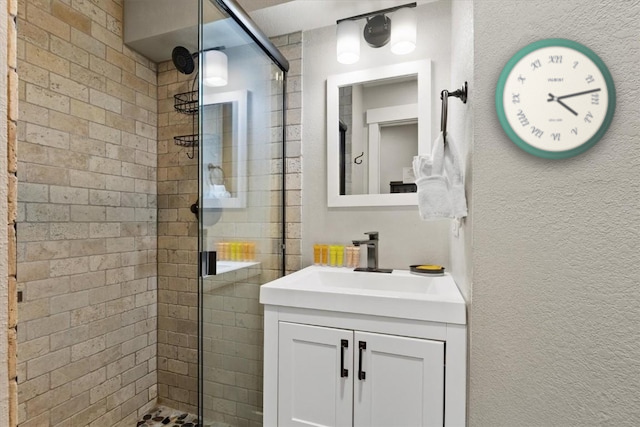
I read 4,13
